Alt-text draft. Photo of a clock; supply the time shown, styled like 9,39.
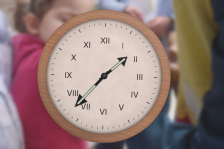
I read 1,37
